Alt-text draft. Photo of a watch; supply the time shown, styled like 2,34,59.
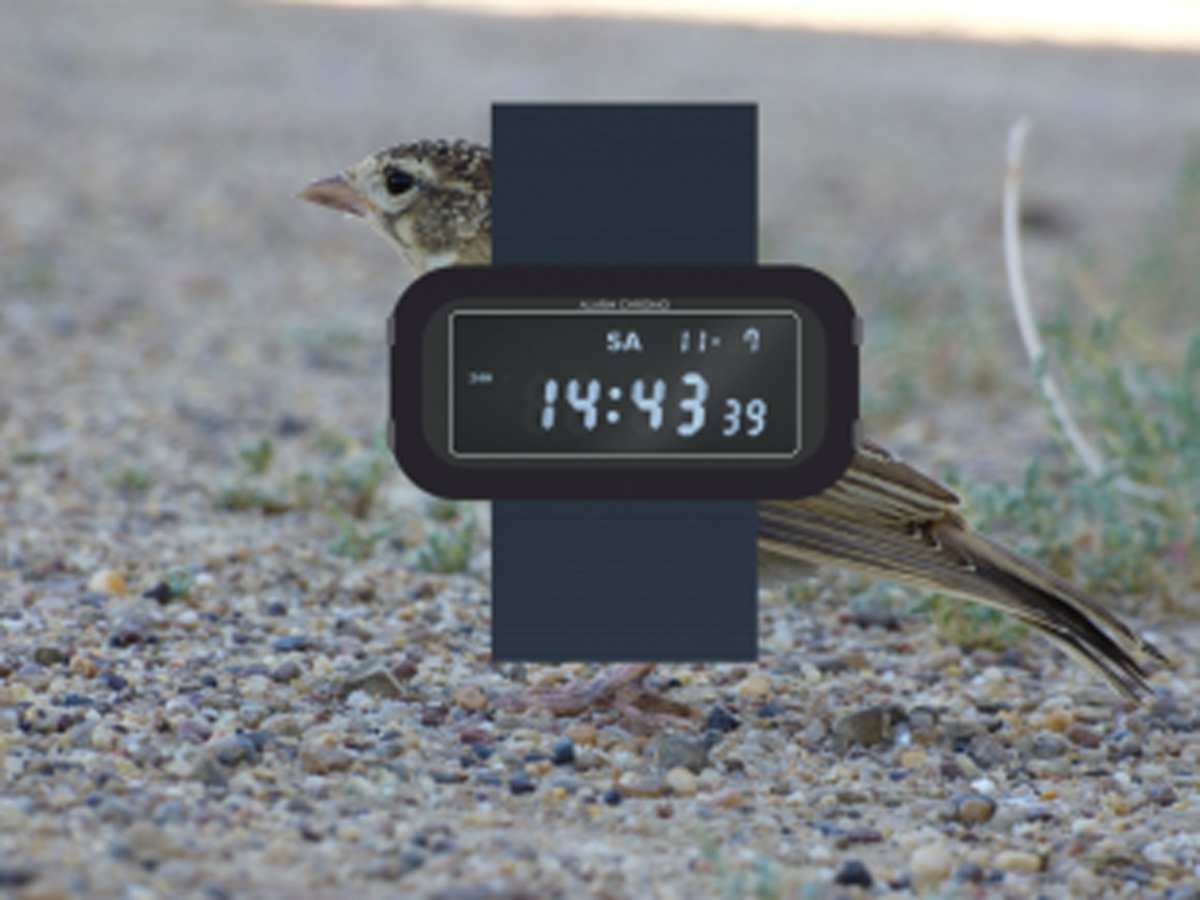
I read 14,43,39
